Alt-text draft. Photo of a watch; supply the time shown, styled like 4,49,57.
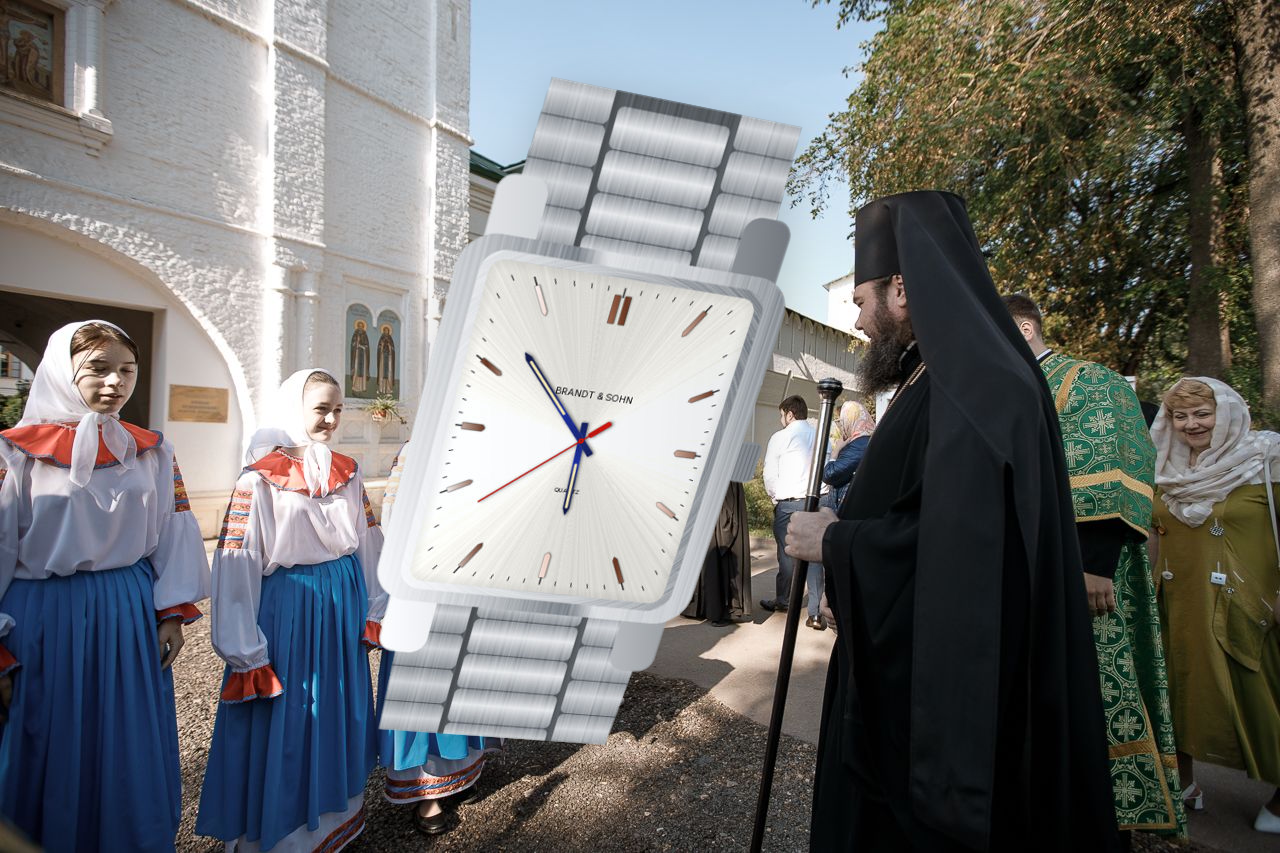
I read 5,52,38
